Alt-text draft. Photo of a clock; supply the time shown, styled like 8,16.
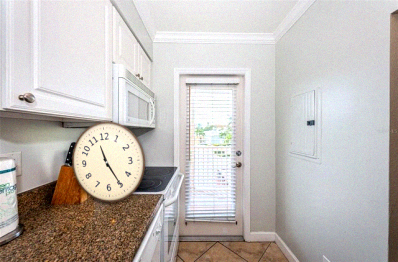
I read 11,25
